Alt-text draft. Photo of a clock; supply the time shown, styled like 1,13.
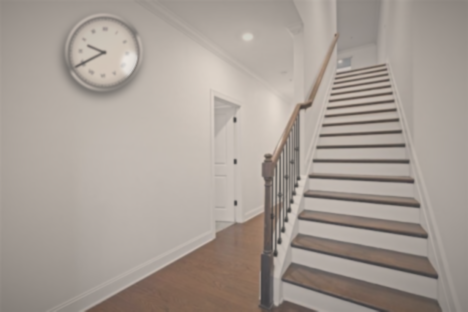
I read 9,40
